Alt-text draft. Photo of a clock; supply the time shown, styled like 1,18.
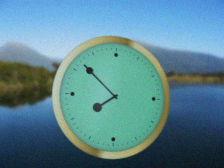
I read 7,52
